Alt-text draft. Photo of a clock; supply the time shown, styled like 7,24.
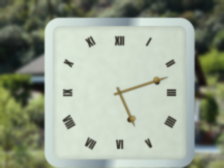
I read 5,12
